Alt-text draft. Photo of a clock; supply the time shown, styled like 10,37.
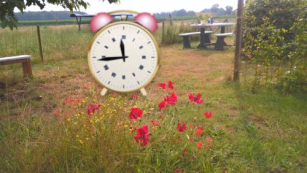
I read 11,44
